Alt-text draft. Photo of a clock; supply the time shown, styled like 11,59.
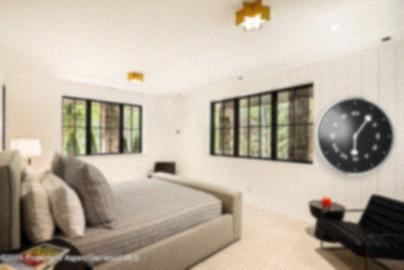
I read 6,06
